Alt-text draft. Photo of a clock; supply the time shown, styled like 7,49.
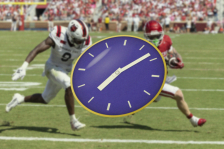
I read 7,08
